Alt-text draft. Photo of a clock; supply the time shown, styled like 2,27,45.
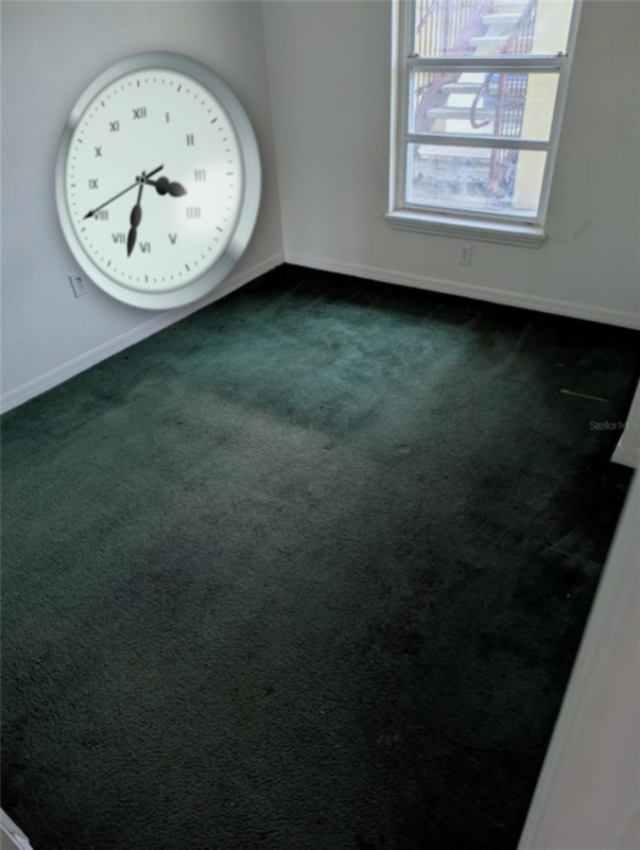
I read 3,32,41
